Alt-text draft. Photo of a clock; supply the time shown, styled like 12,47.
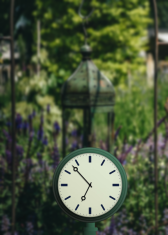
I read 6,53
